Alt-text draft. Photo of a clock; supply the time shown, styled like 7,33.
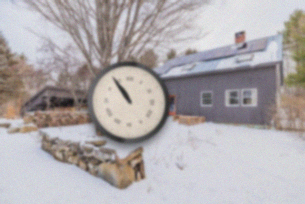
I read 10,54
